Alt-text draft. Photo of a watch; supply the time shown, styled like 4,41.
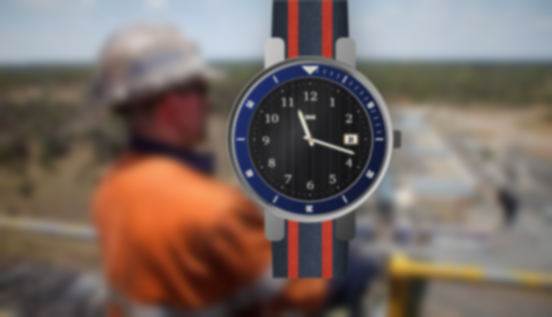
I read 11,18
